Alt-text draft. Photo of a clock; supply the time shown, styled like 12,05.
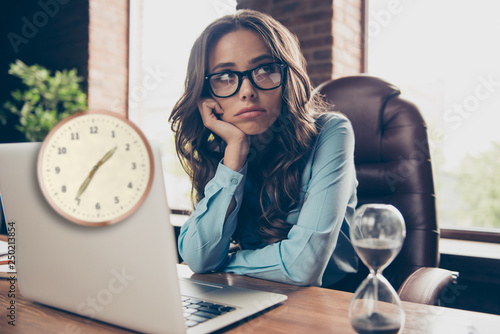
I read 1,36
